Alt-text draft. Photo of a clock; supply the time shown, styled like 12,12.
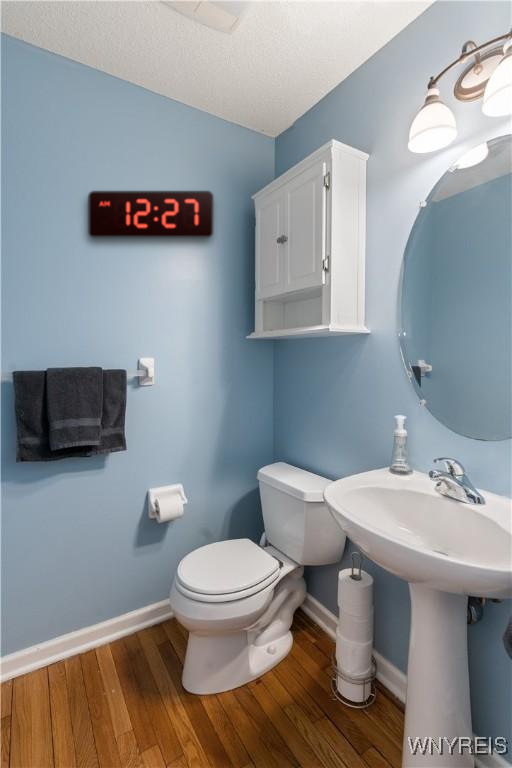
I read 12,27
